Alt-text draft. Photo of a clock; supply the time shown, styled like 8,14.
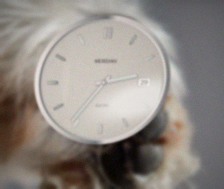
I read 2,36
